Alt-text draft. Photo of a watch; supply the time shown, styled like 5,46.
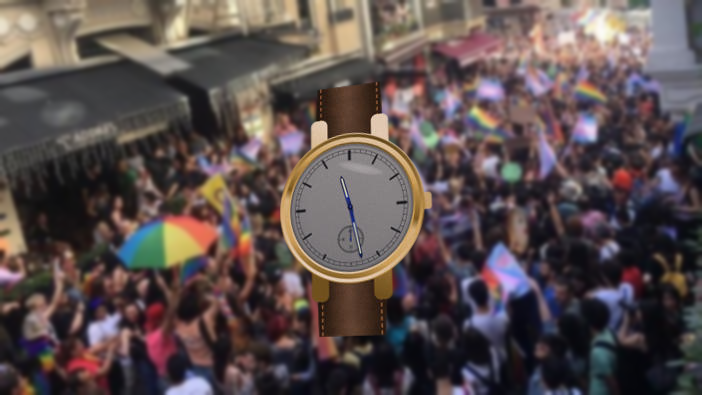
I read 11,28
